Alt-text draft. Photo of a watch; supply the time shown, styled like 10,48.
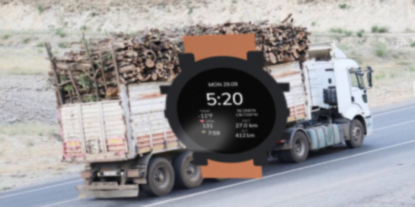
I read 5,20
